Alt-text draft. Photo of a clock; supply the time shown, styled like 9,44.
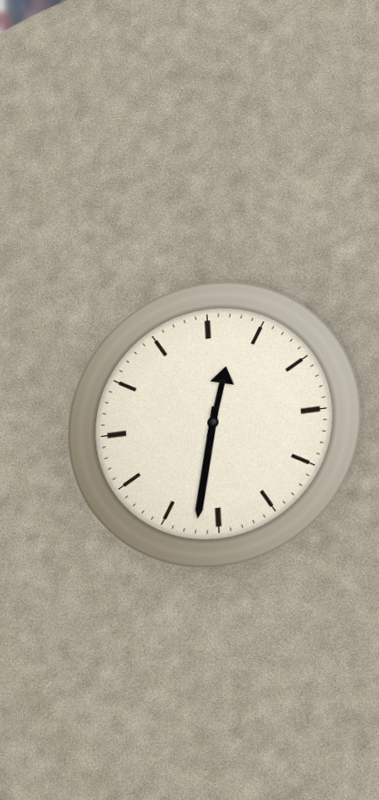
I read 12,32
